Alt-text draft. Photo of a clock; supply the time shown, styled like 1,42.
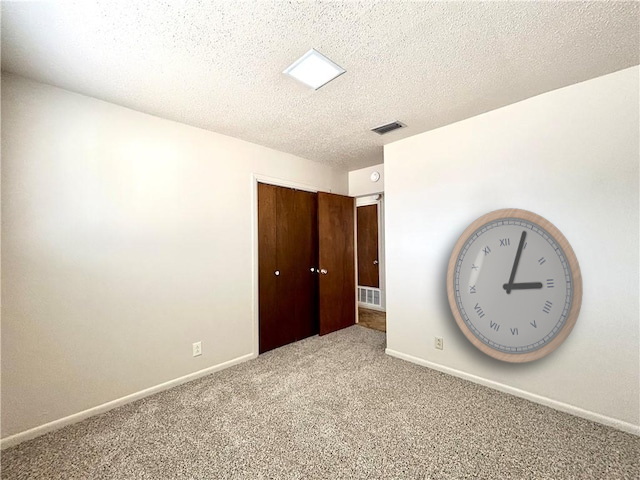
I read 3,04
